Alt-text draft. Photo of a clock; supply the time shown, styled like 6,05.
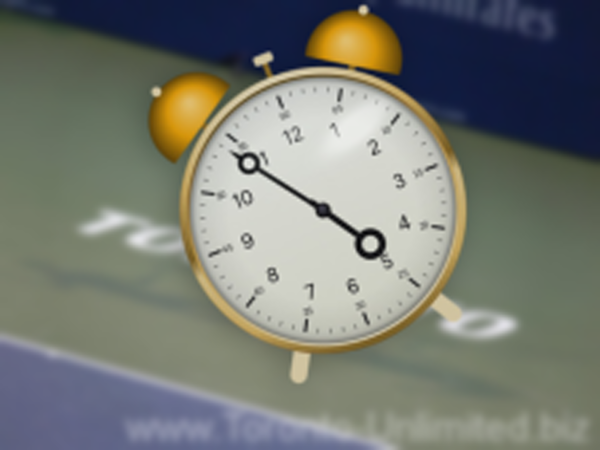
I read 4,54
